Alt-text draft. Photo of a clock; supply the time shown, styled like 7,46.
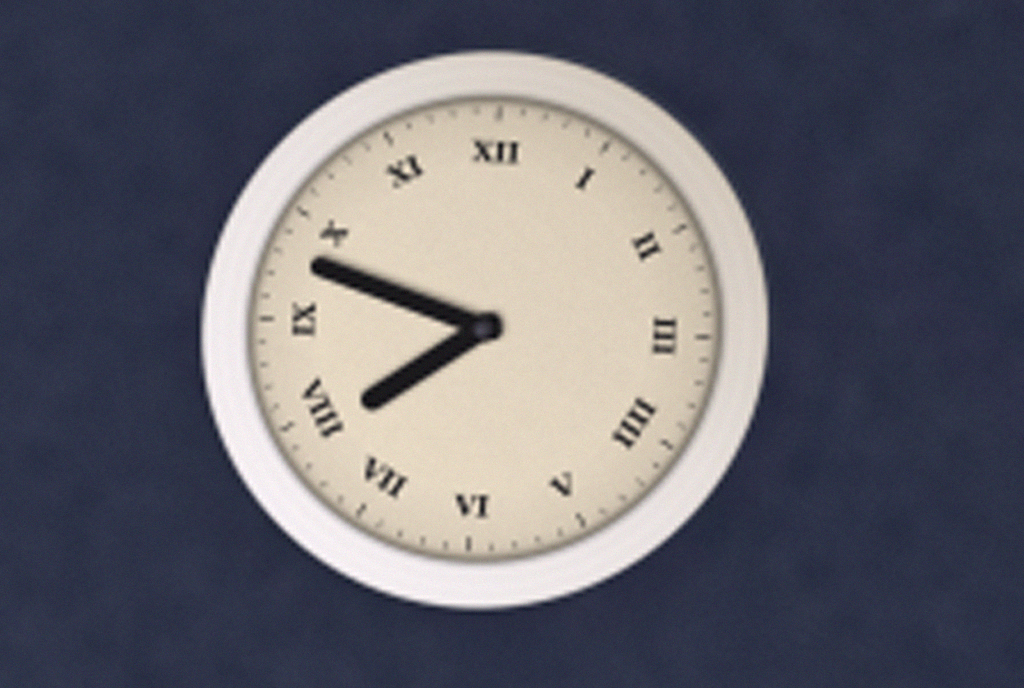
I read 7,48
